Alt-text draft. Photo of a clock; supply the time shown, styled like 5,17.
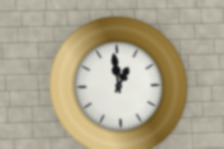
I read 12,59
